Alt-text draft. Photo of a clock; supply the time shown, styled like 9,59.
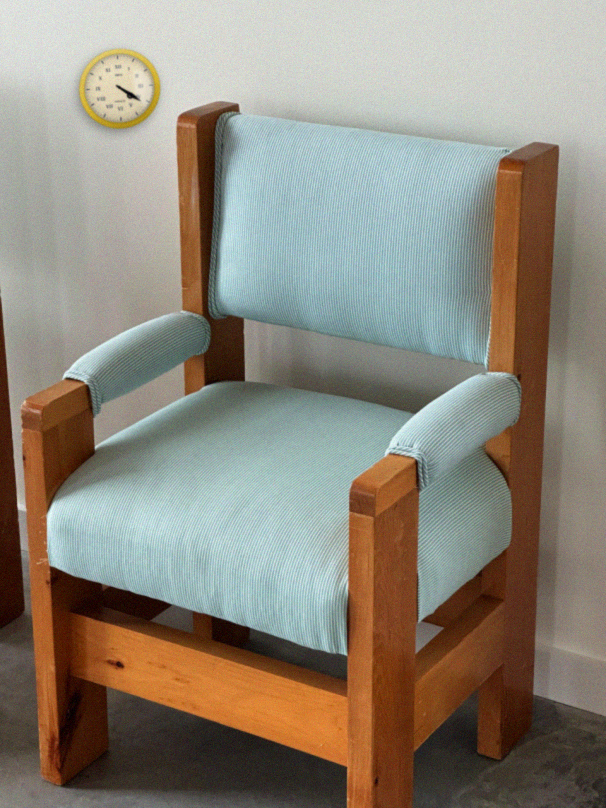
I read 4,21
